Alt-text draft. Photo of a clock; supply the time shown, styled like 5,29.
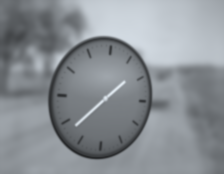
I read 1,38
